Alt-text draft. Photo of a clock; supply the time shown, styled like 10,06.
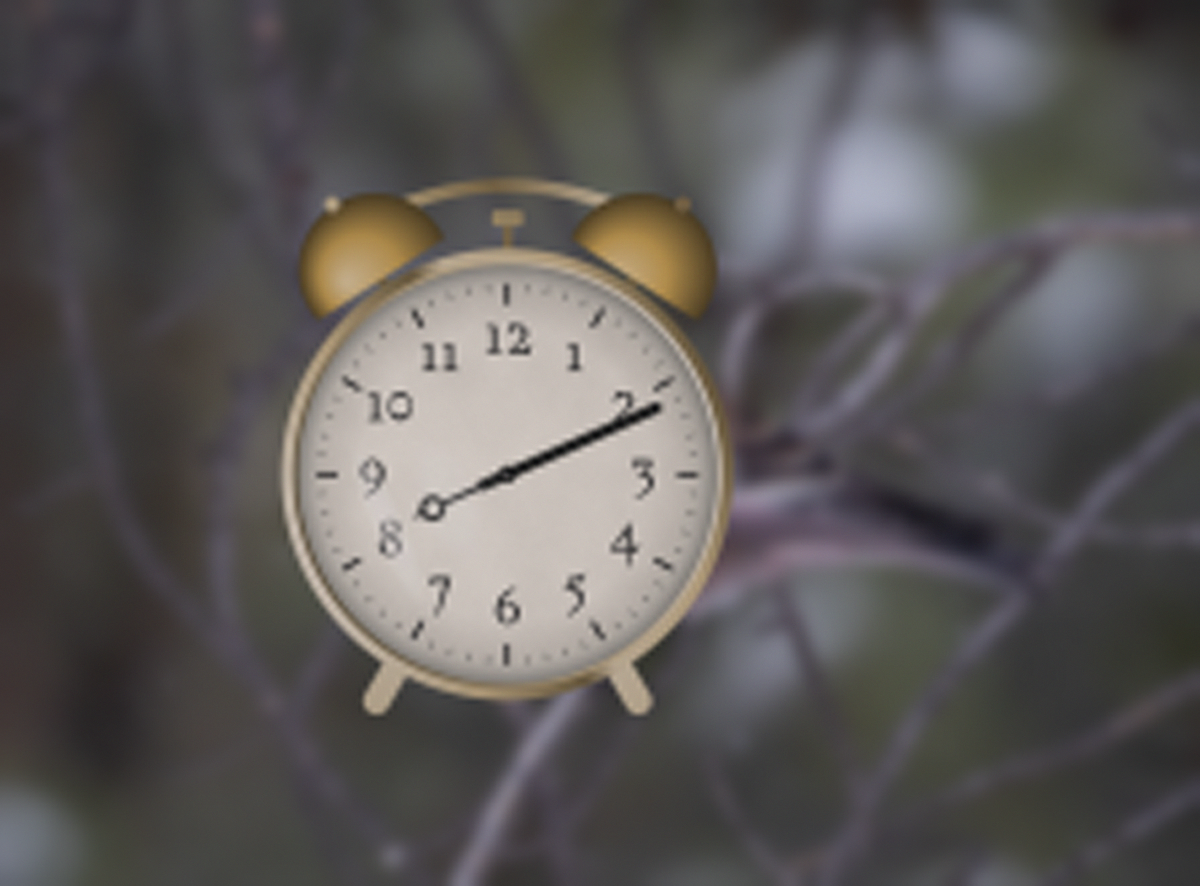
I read 8,11
